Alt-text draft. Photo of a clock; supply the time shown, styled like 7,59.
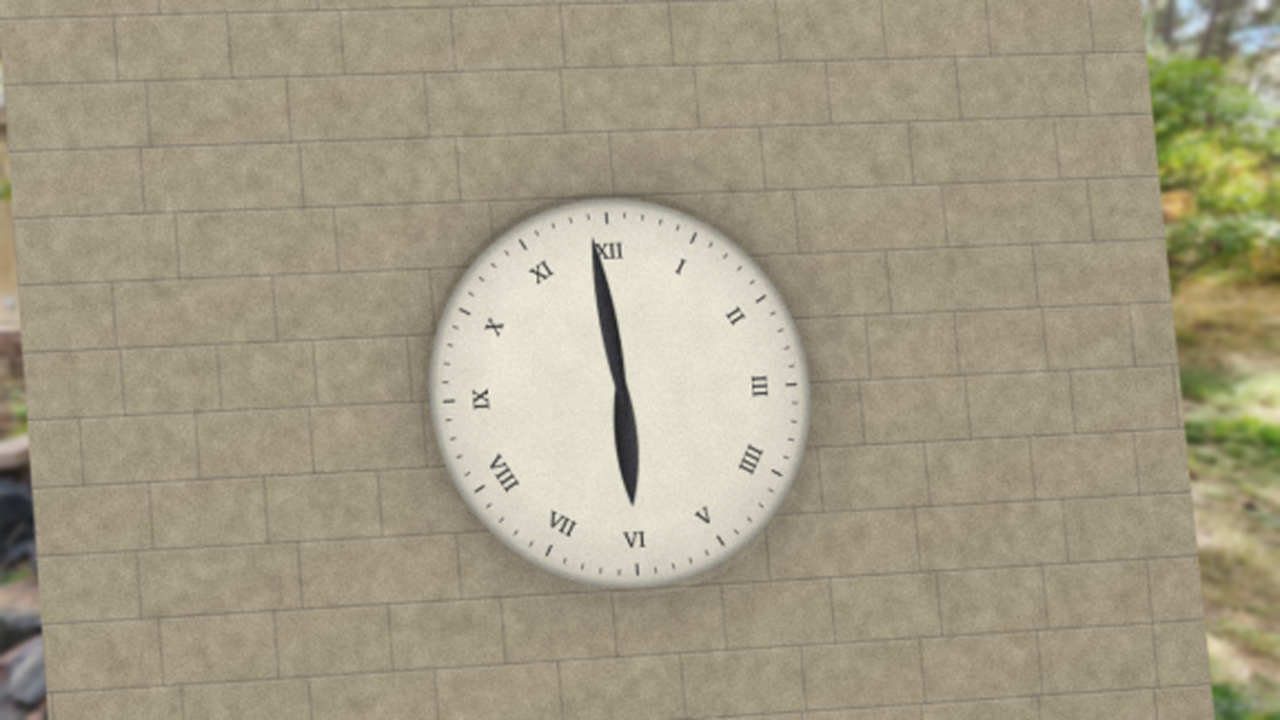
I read 5,59
